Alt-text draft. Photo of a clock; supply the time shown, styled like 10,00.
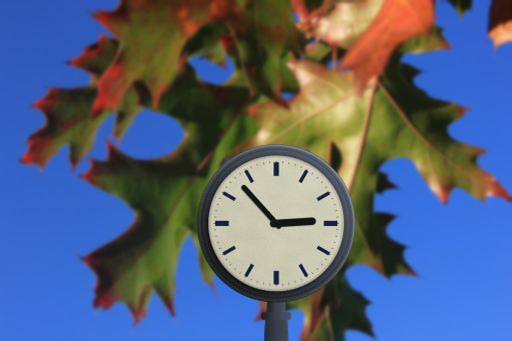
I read 2,53
